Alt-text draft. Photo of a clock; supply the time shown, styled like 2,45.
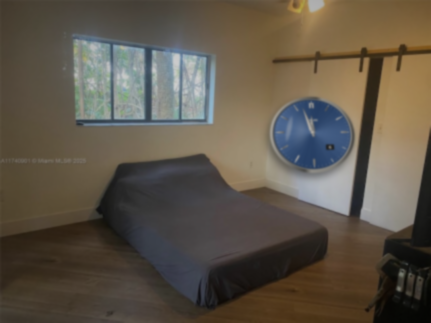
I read 11,57
